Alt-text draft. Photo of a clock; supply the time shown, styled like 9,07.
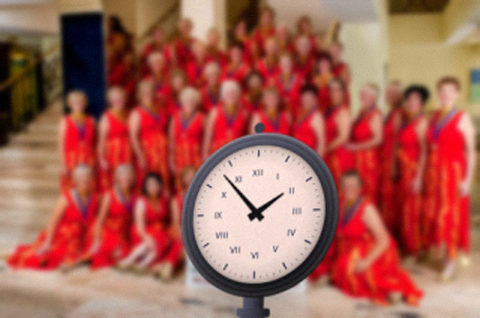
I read 1,53
